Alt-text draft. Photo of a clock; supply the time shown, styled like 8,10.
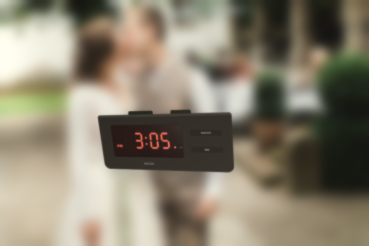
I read 3,05
